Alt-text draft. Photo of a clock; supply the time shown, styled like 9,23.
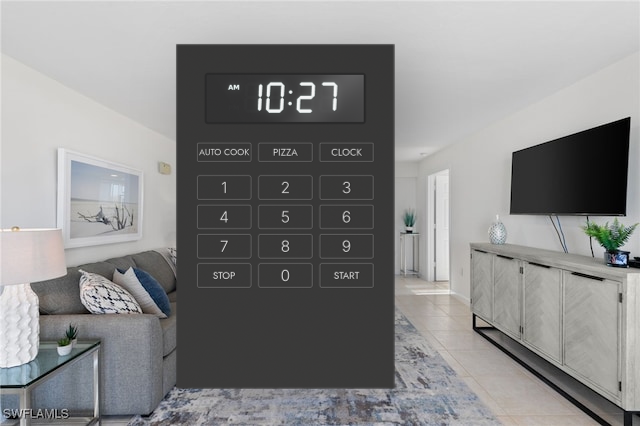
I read 10,27
